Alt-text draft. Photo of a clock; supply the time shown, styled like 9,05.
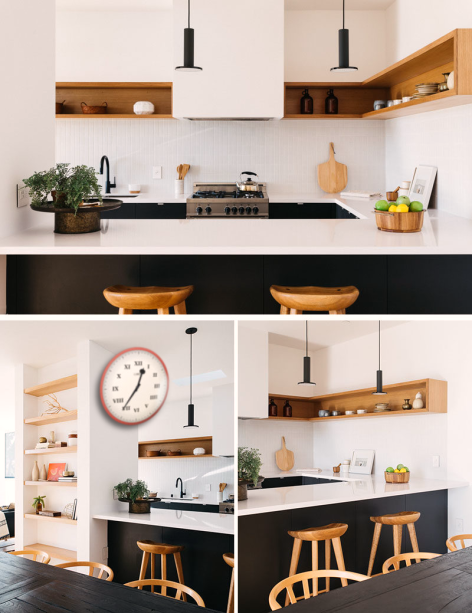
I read 12,36
